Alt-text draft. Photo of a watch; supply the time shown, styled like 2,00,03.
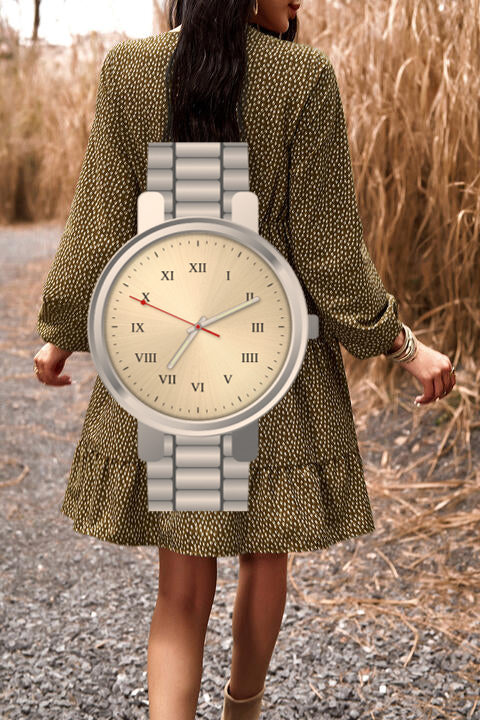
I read 7,10,49
